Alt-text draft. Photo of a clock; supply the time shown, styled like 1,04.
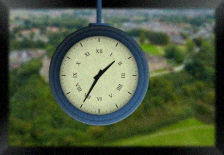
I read 1,35
